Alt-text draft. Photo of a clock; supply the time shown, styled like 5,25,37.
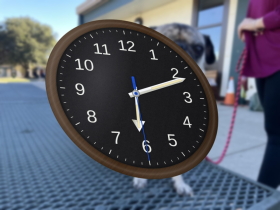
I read 6,11,30
